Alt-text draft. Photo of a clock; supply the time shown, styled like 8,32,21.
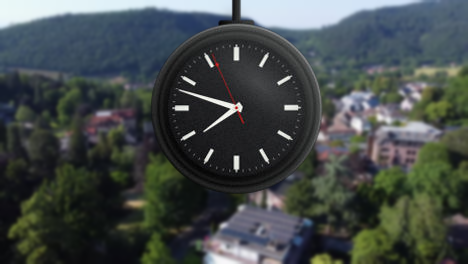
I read 7,47,56
